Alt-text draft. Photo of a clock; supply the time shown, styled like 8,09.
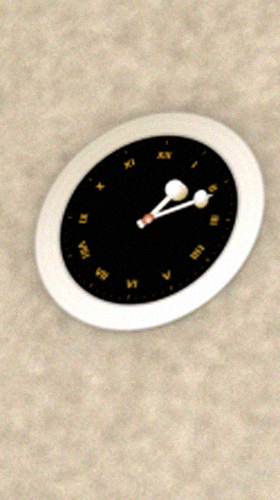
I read 1,11
